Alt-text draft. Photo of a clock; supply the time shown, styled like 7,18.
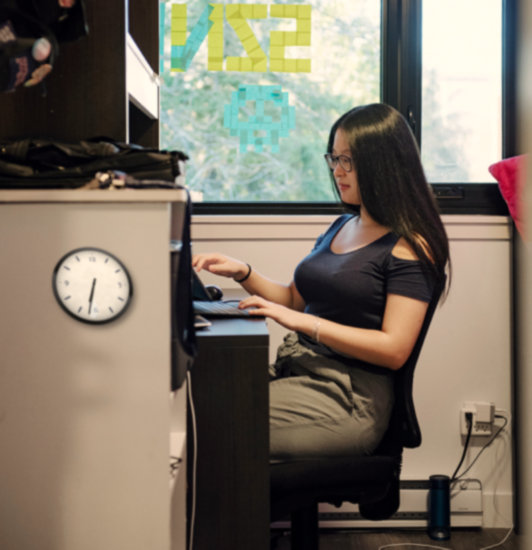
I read 6,32
